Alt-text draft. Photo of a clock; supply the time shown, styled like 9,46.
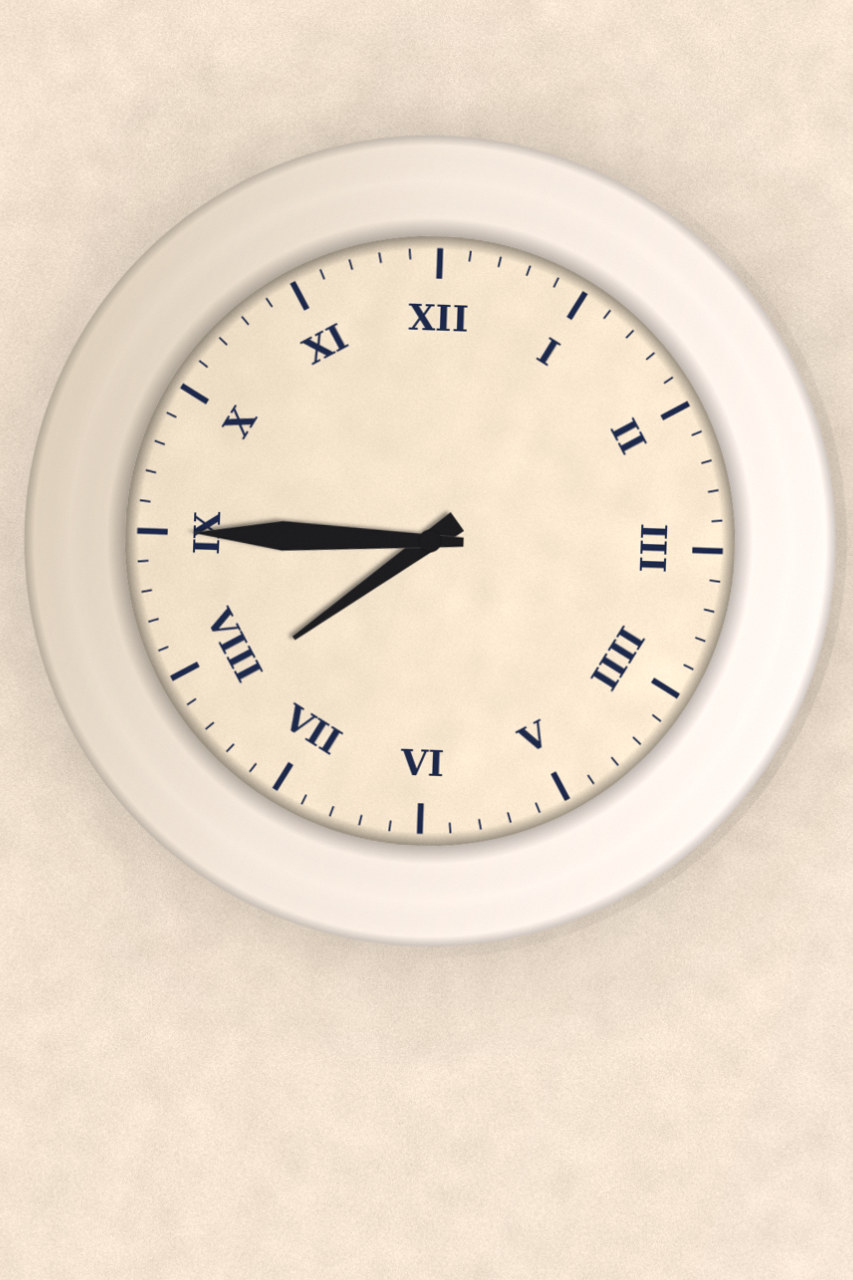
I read 7,45
